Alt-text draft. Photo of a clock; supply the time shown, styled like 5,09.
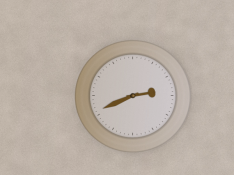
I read 2,41
